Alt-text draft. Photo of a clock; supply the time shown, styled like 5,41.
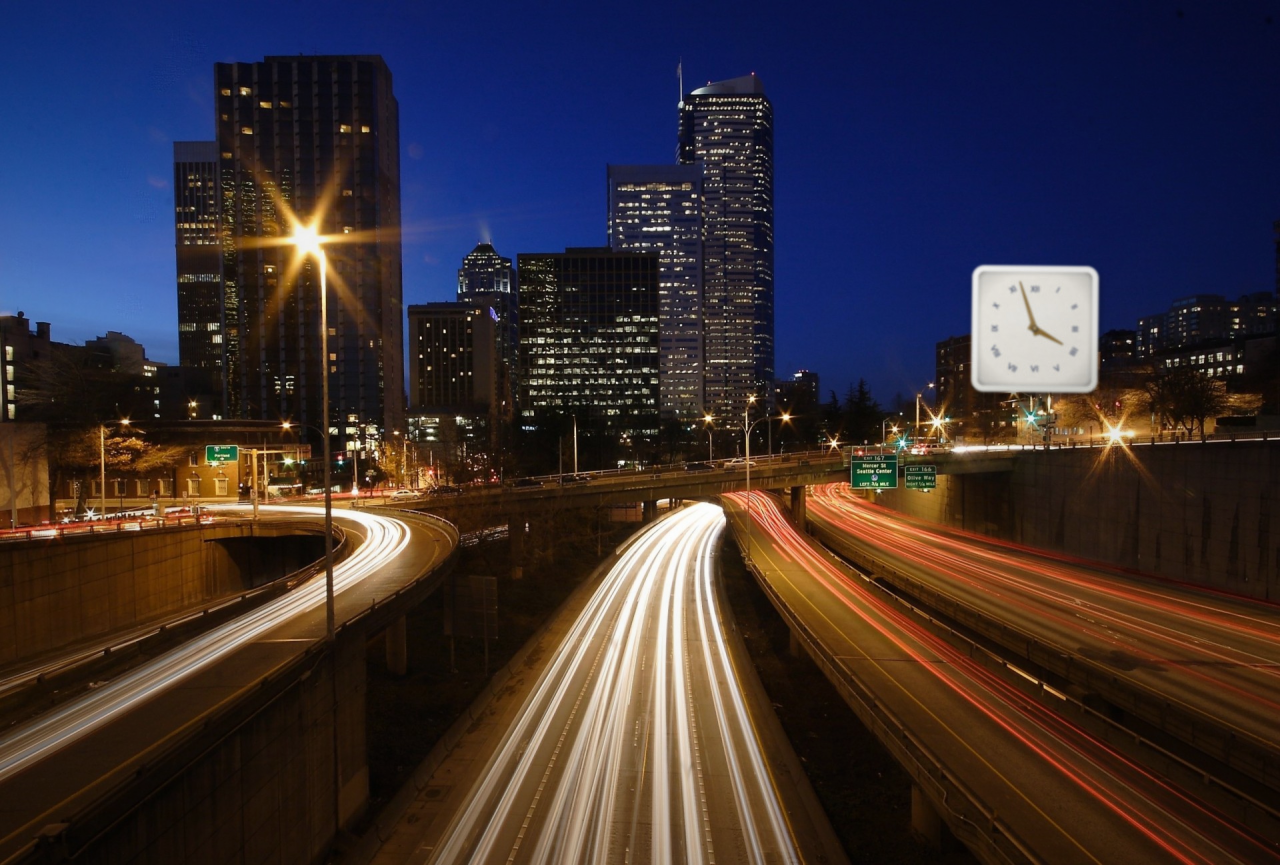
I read 3,57
